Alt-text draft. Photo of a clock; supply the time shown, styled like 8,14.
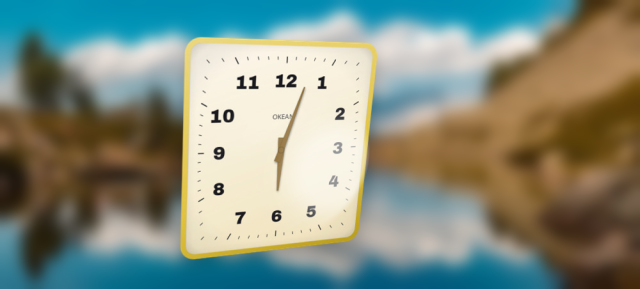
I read 6,03
